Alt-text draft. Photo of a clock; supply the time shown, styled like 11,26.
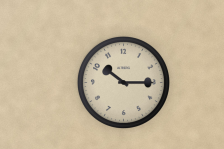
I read 10,15
